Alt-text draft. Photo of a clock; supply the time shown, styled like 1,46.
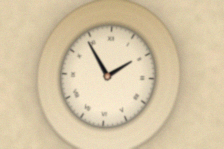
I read 1,54
